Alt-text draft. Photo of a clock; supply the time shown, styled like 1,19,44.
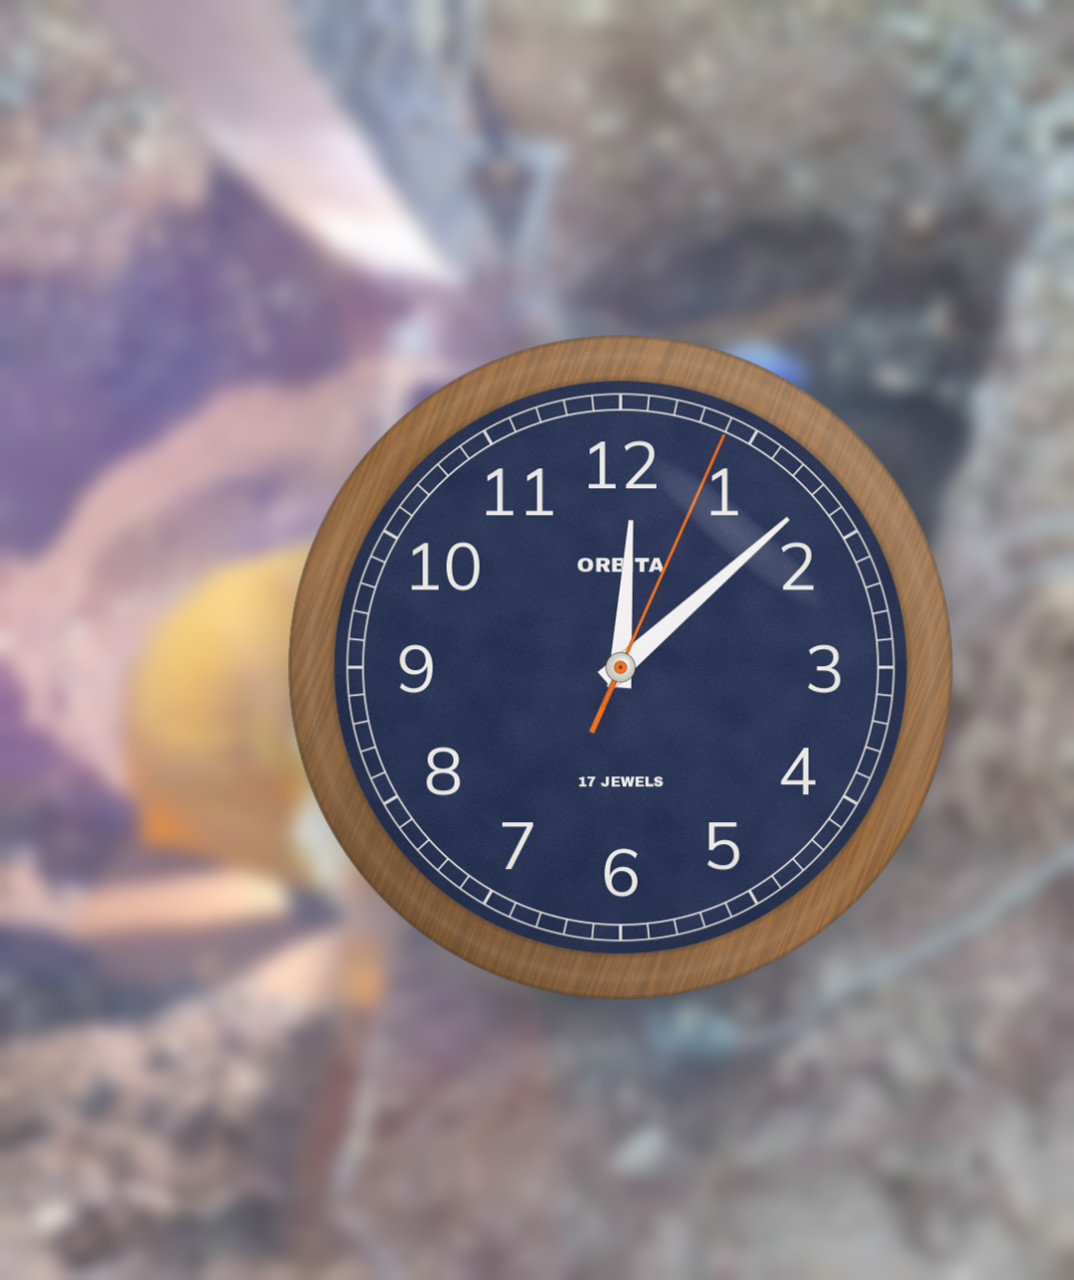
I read 12,08,04
